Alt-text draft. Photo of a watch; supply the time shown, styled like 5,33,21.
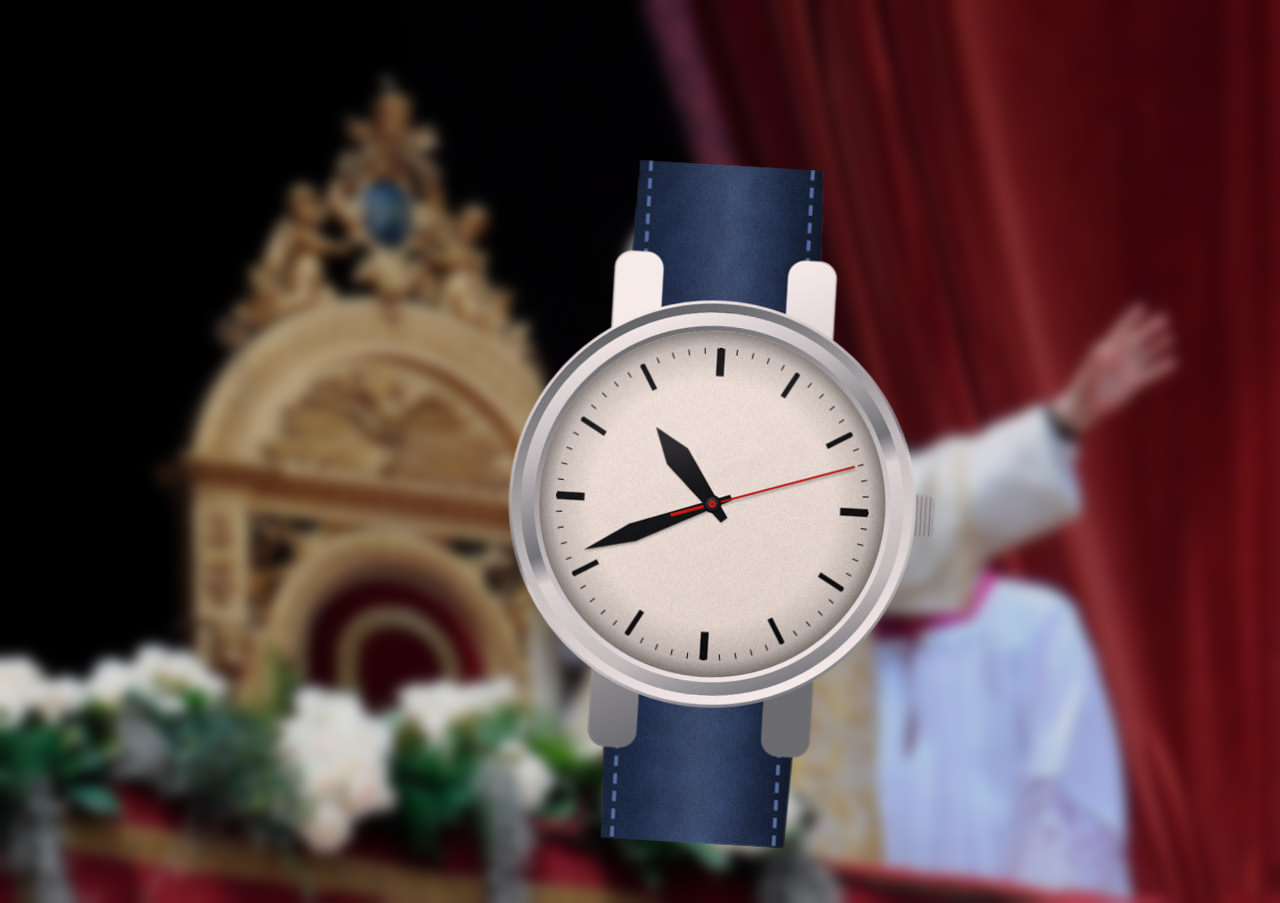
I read 10,41,12
